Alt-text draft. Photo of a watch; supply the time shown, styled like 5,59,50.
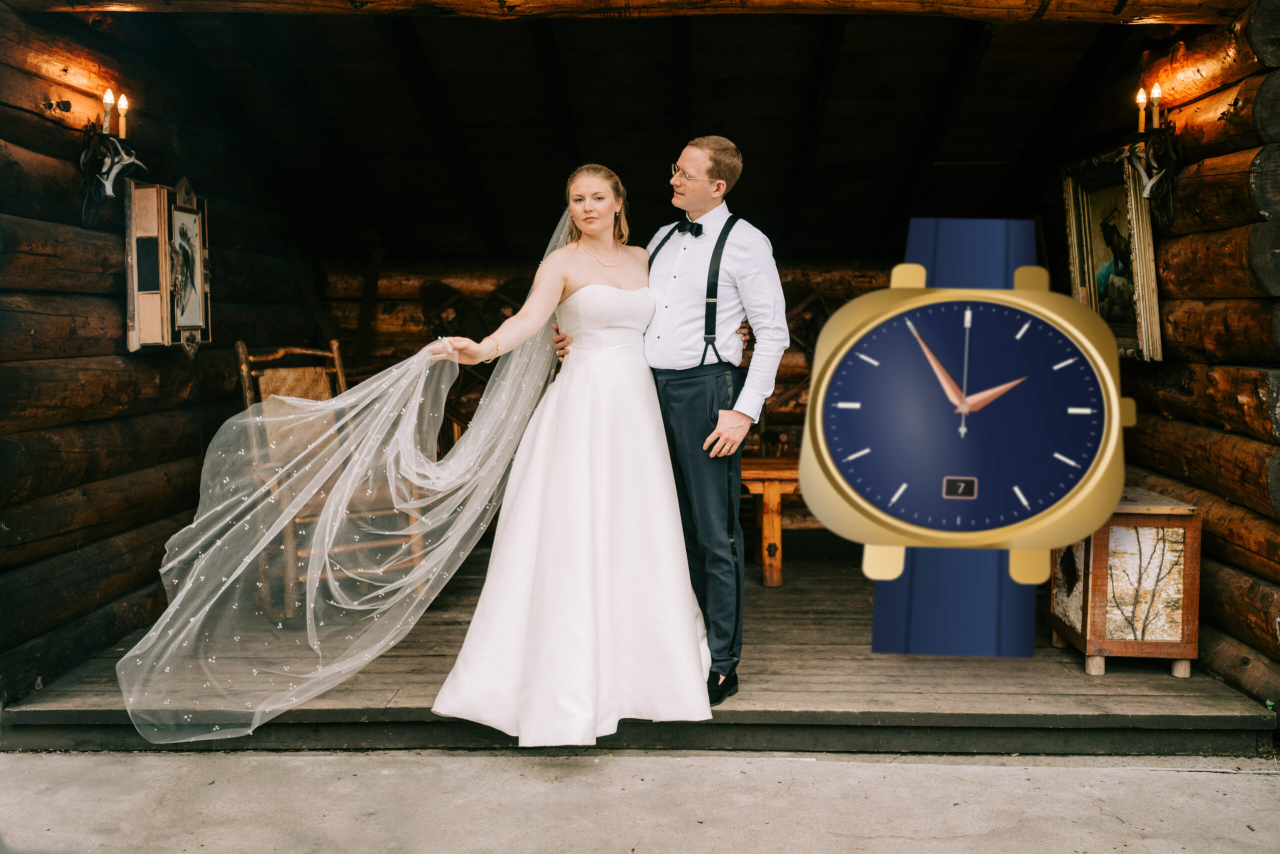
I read 1,55,00
